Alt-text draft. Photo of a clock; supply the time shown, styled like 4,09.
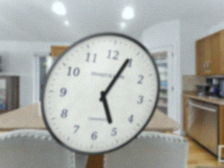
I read 5,04
